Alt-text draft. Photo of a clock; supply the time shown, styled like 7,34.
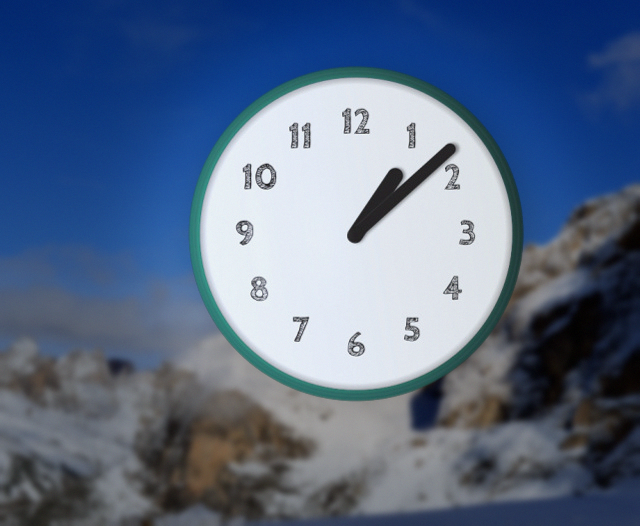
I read 1,08
